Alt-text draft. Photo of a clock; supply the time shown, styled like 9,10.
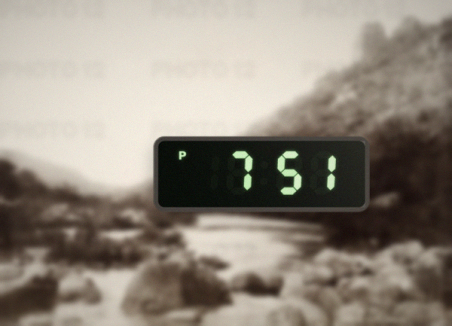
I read 7,51
